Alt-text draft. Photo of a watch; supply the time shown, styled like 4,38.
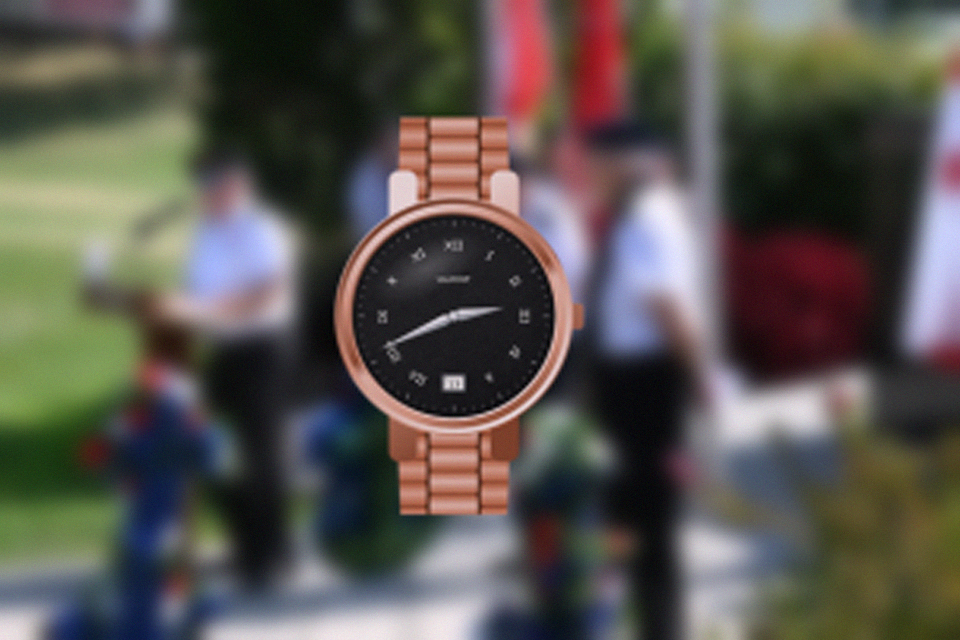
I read 2,41
